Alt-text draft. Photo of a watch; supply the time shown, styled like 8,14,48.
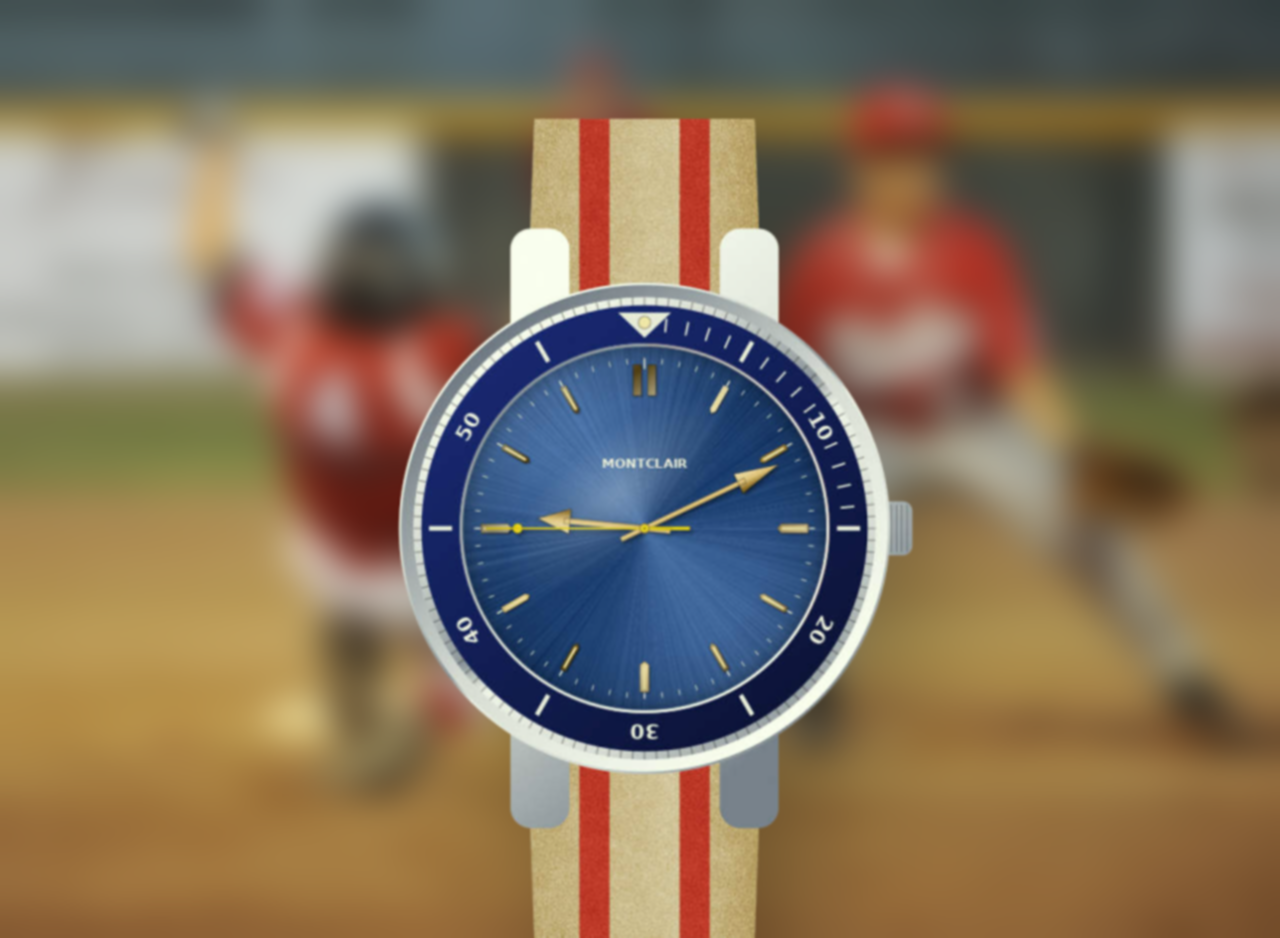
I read 9,10,45
